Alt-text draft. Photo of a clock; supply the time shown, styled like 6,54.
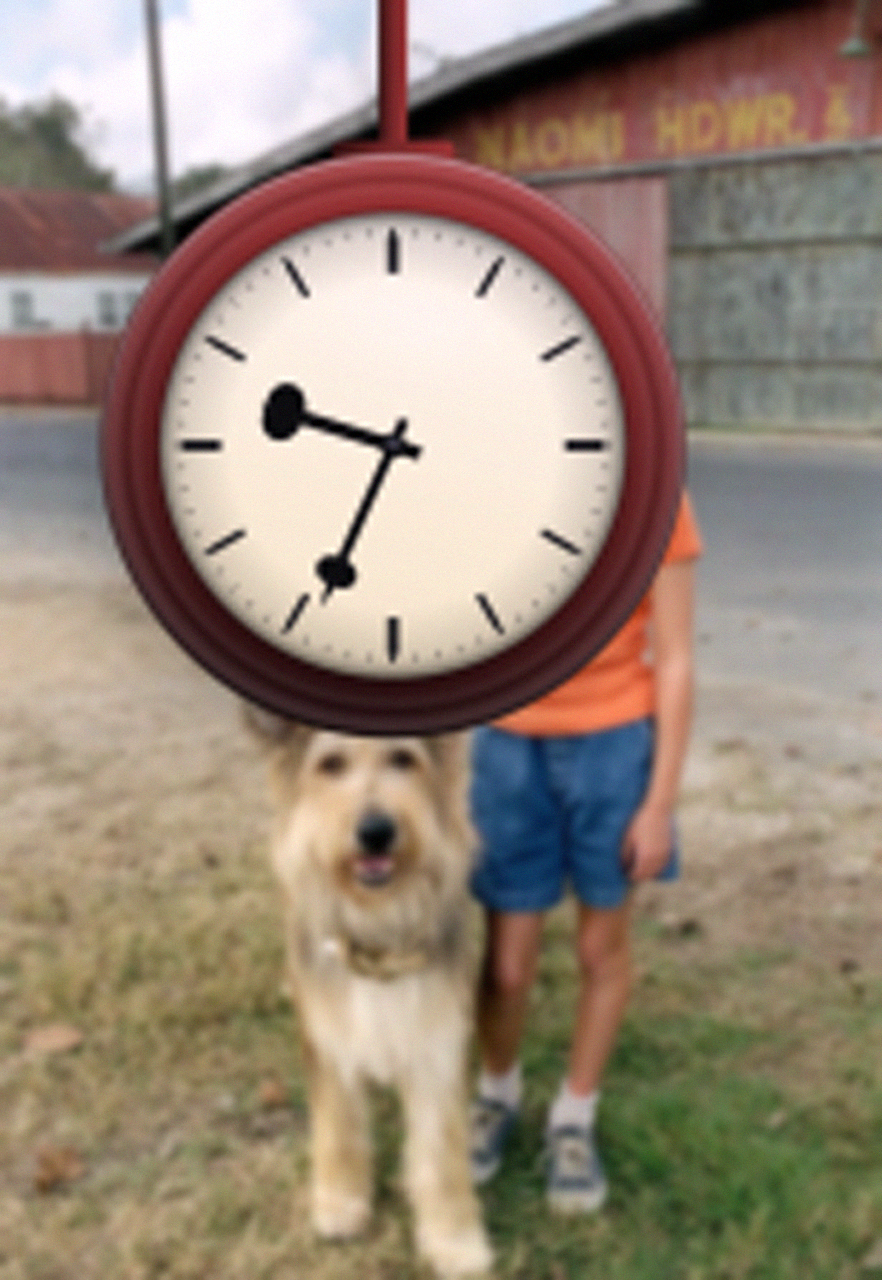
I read 9,34
